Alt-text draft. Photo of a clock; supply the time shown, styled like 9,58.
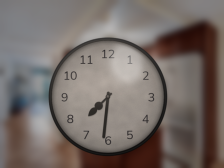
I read 7,31
